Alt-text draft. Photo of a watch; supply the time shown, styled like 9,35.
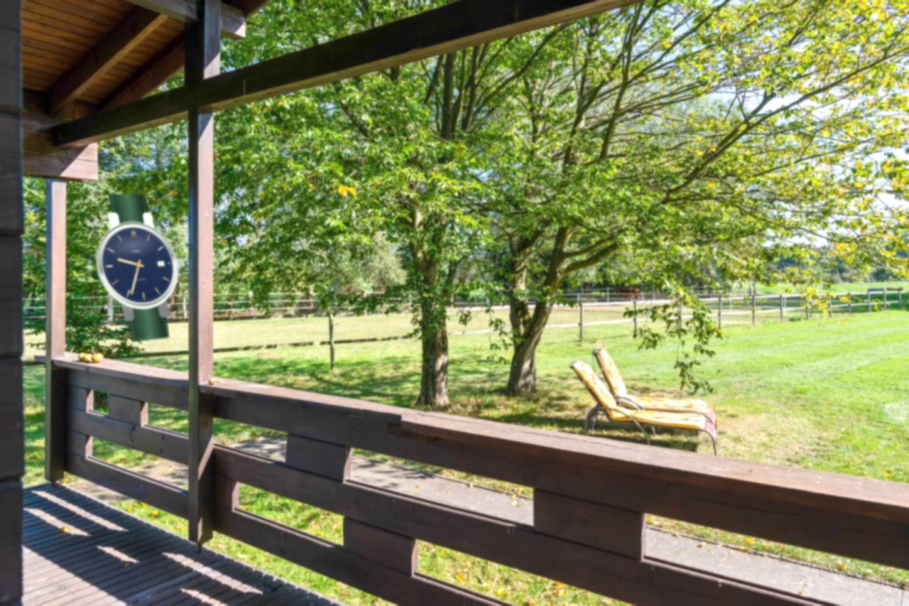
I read 9,34
